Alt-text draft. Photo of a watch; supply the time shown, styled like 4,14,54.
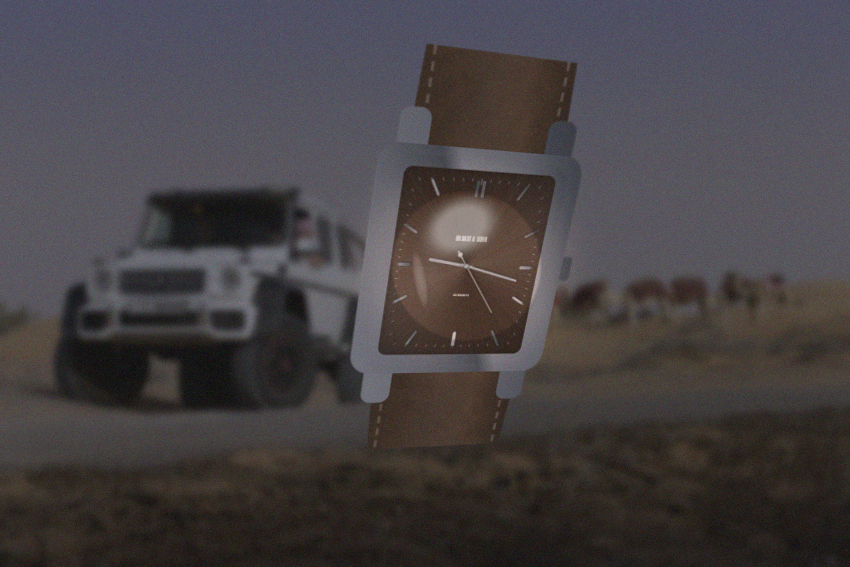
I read 9,17,24
